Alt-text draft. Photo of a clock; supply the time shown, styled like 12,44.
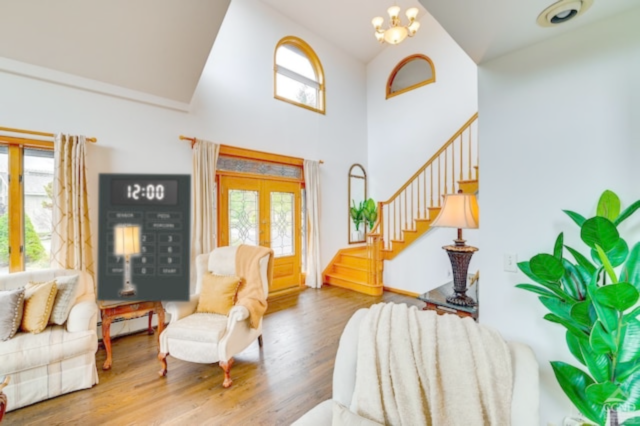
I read 12,00
